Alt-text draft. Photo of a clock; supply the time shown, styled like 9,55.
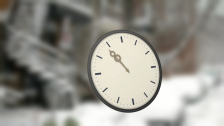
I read 10,54
